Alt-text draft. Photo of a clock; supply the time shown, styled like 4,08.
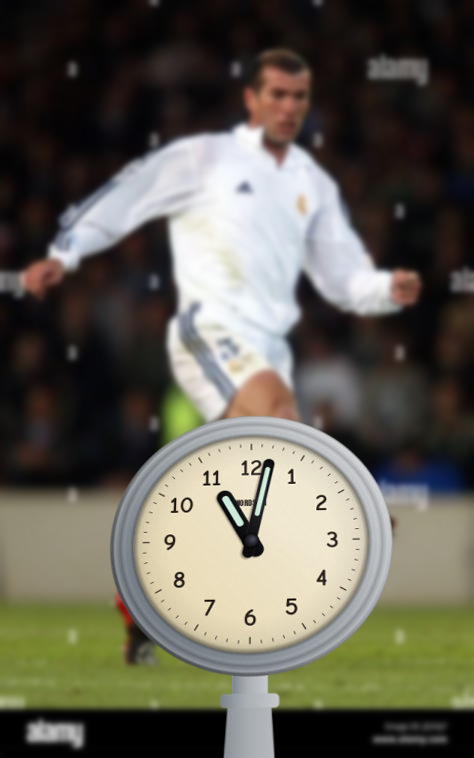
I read 11,02
